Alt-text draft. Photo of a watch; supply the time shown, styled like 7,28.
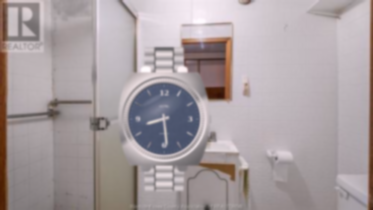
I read 8,29
